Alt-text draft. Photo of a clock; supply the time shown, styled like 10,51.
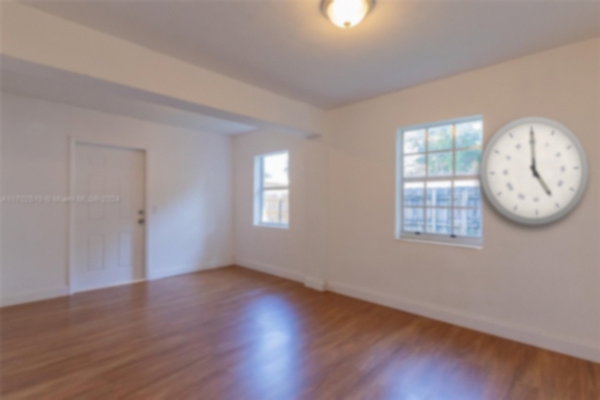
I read 5,00
